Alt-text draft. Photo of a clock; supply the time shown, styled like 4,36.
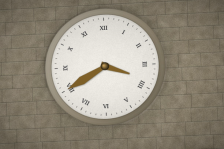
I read 3,40
